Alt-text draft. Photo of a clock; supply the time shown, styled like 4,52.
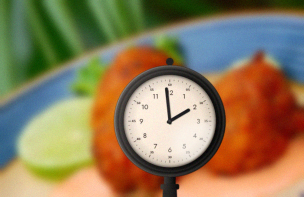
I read 1,59
